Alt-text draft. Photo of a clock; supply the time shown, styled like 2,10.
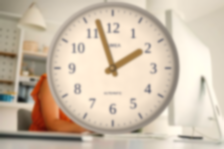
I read 1,57
